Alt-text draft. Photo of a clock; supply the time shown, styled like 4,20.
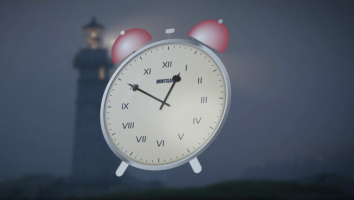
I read 12,50
